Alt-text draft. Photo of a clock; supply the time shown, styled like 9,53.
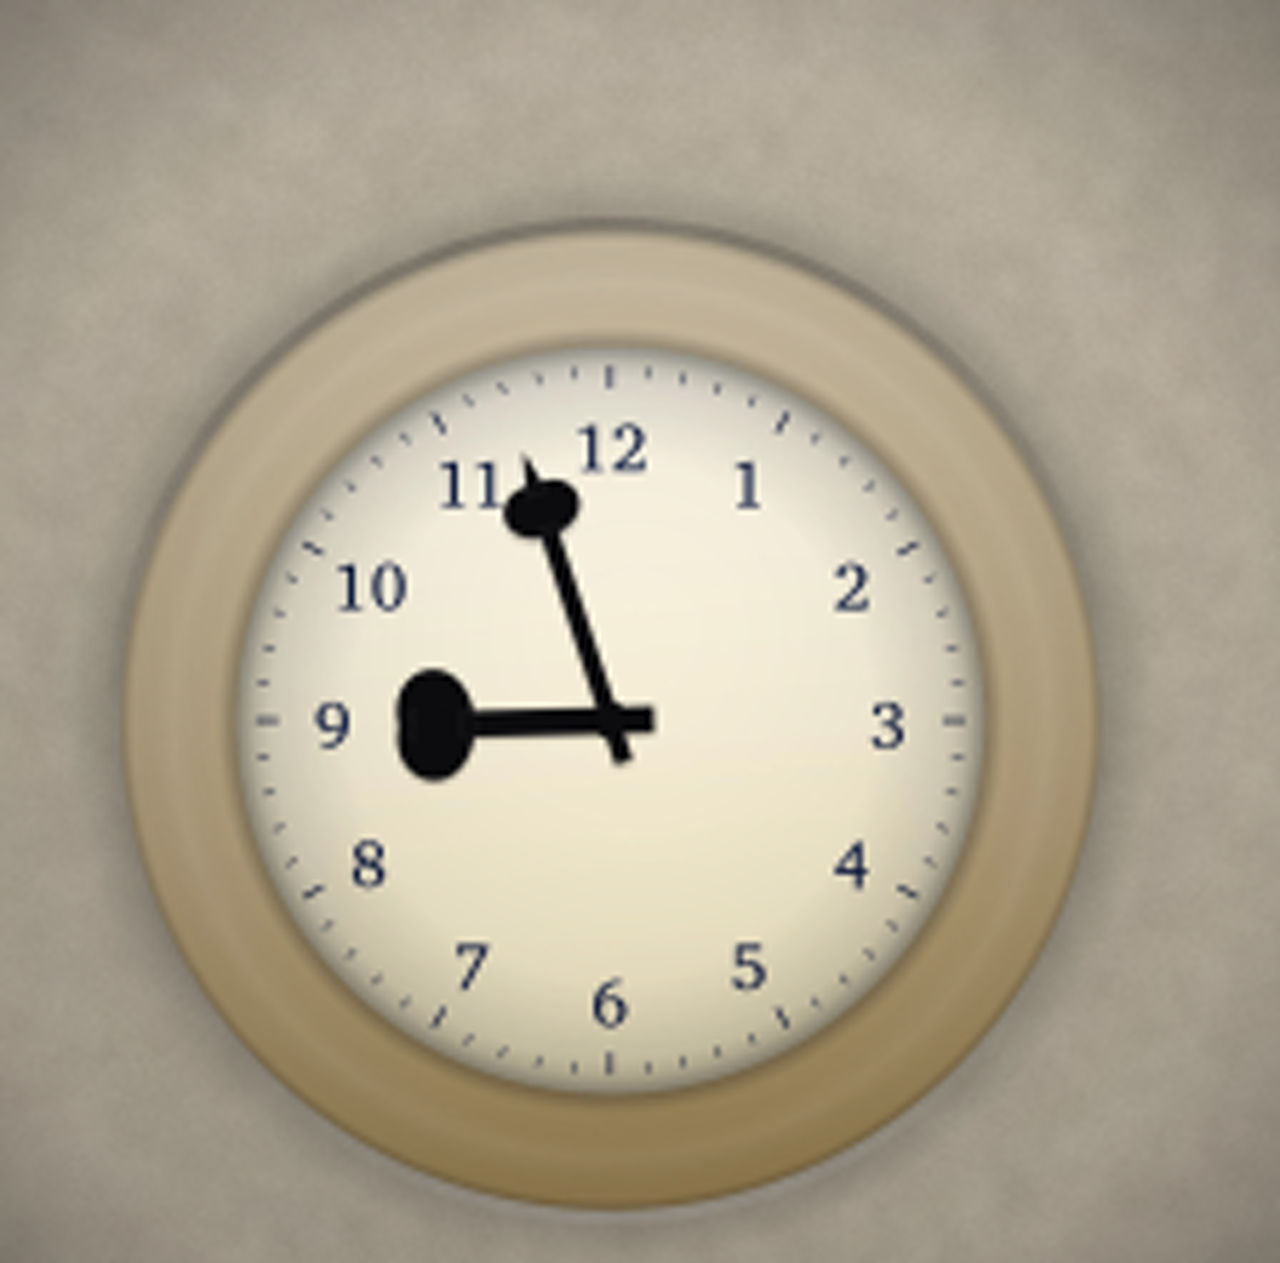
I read 8,57
